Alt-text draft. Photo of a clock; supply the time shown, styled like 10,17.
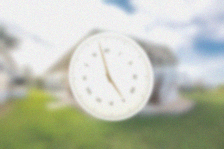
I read 4,58
